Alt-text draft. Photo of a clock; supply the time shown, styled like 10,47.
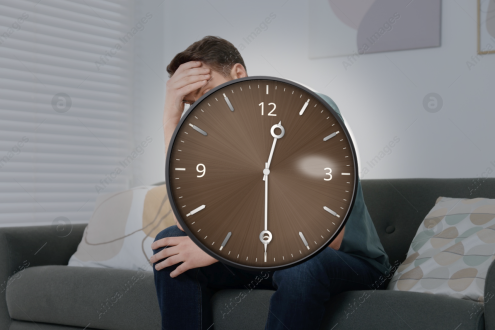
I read 12,30
